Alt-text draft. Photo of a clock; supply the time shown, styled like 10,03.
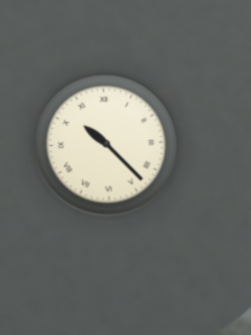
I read 10,23
